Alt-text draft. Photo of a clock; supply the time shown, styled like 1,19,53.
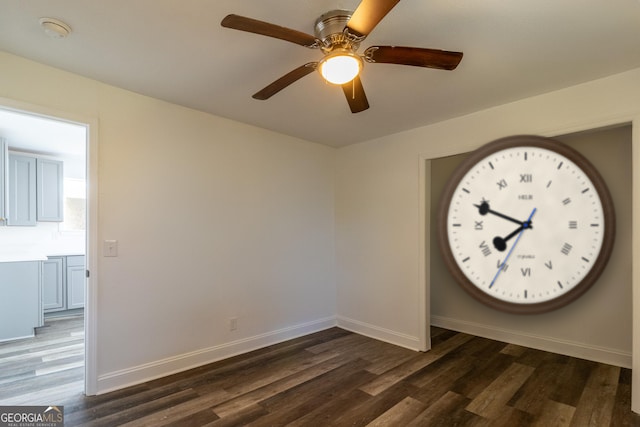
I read 7,48,35
